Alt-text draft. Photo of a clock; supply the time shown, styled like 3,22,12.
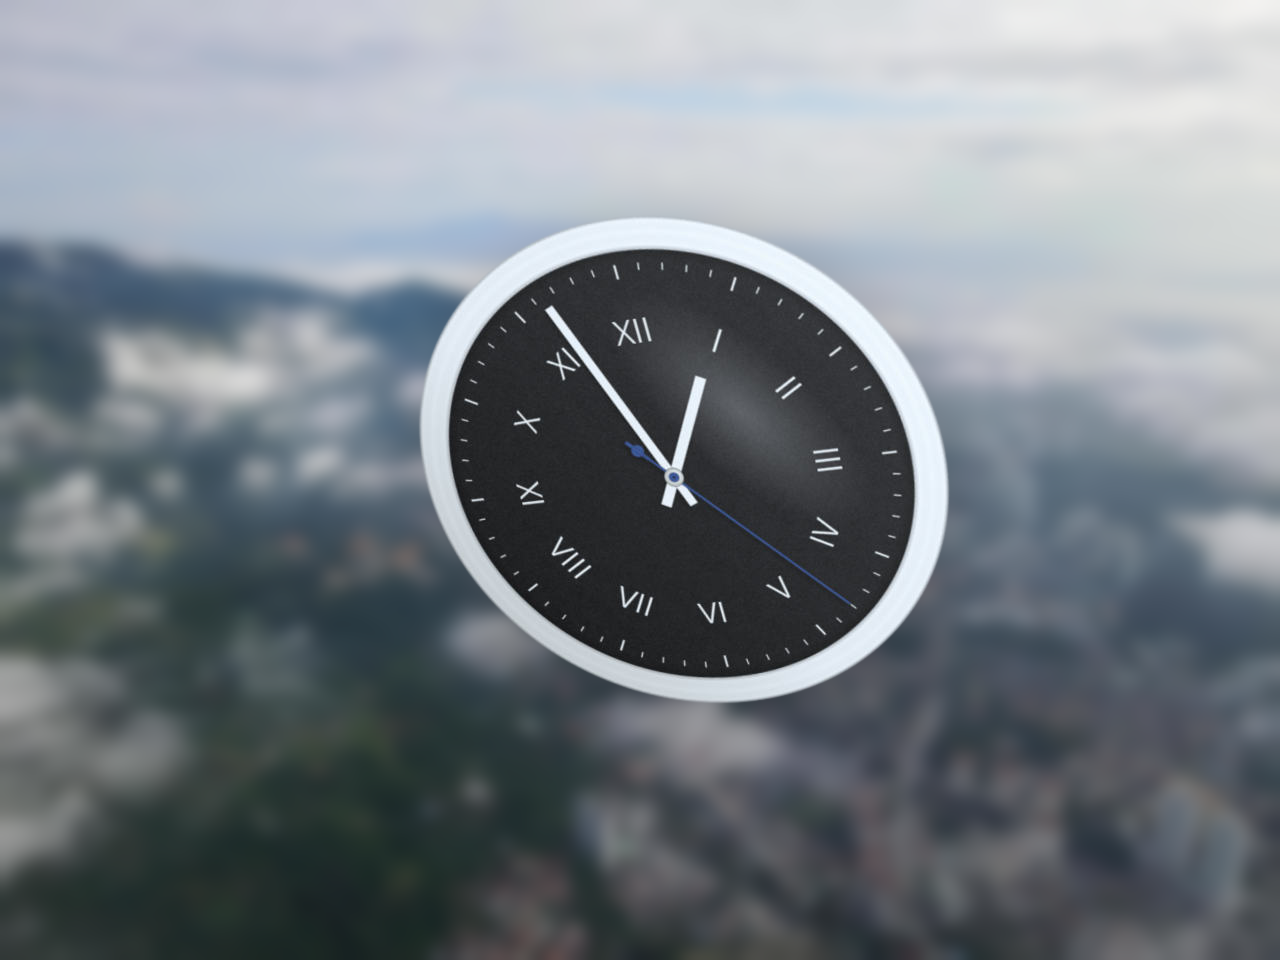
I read 12,56,23
